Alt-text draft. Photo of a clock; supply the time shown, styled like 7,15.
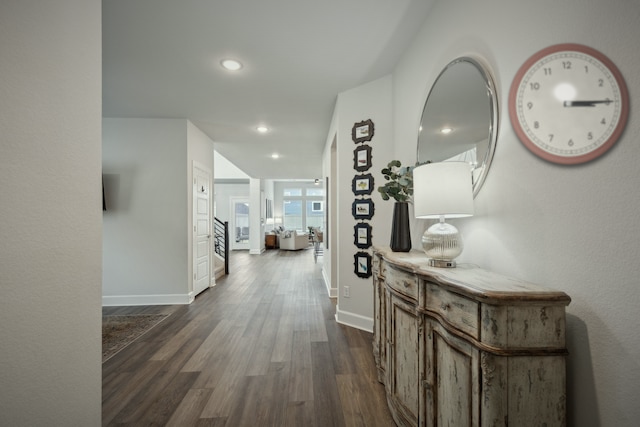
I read 3,15
